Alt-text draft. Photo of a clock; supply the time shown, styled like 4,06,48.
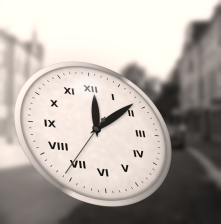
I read 12,08,36
